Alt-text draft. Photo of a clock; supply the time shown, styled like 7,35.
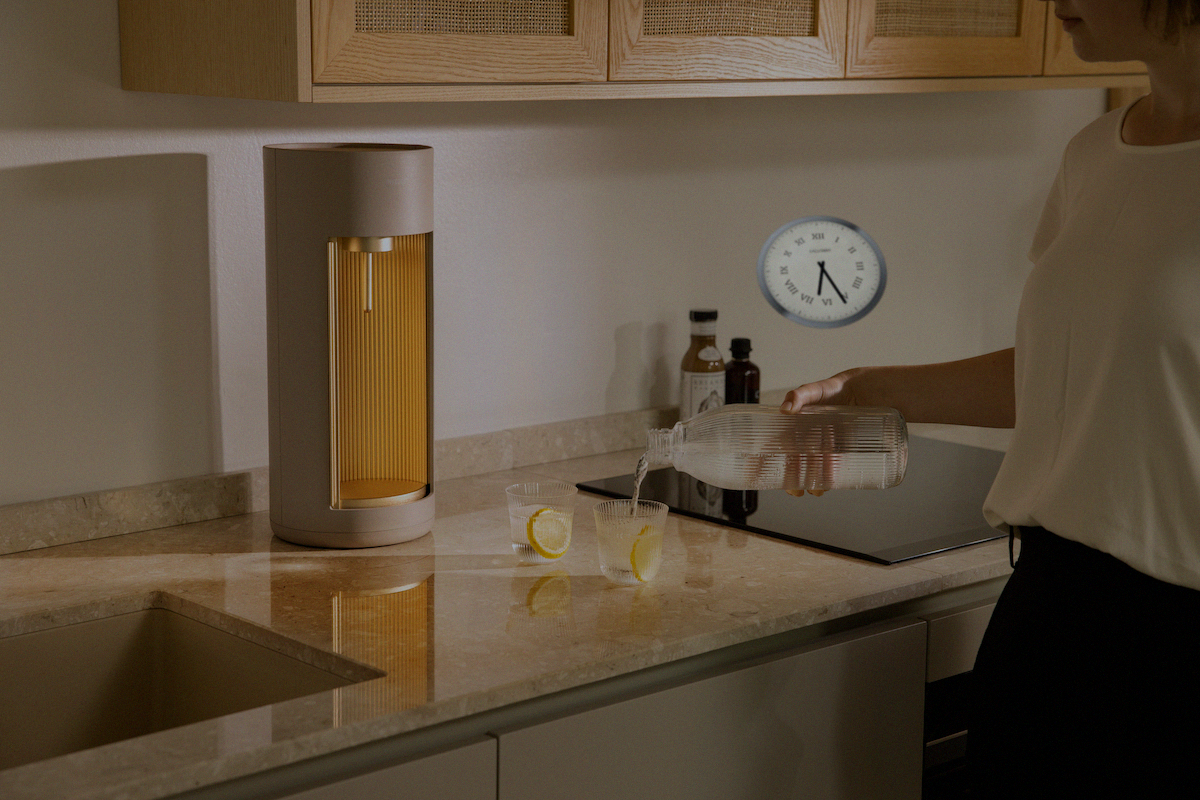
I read 6,26
